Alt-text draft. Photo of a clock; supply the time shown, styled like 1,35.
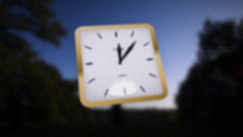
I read 12,07
